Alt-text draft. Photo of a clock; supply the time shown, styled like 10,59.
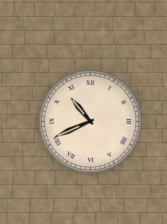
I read 10,41
